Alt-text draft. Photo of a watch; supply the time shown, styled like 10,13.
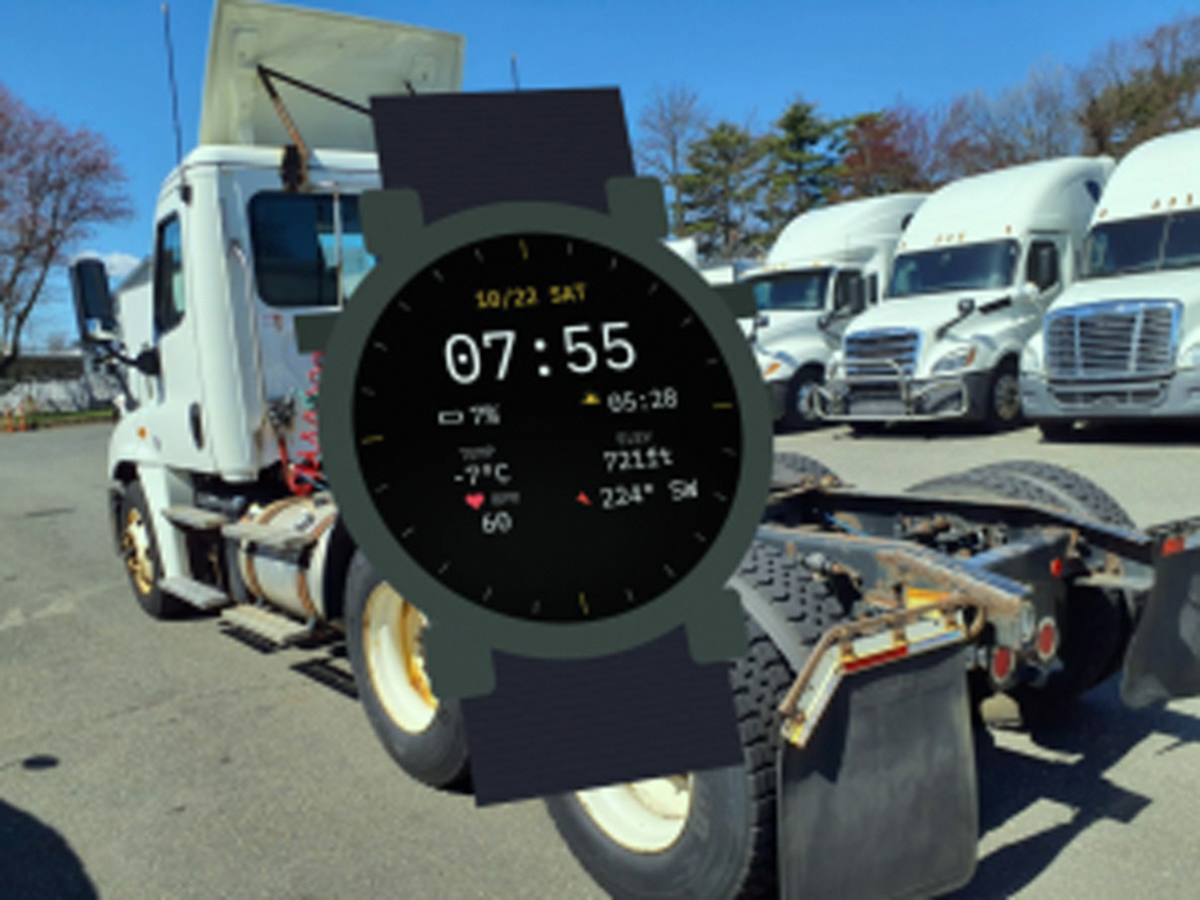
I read 7,55
